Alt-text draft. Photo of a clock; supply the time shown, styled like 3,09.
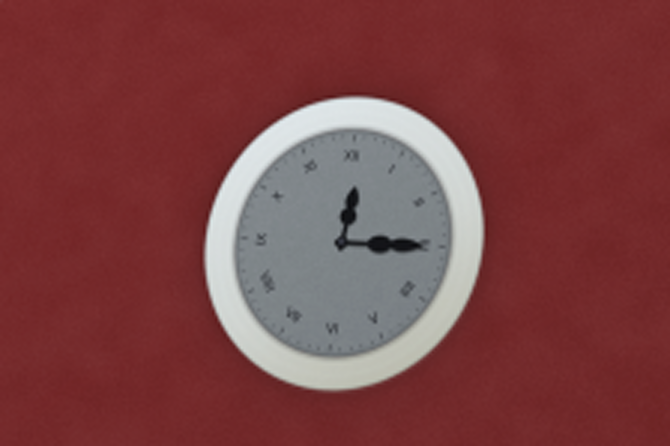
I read 12,15
